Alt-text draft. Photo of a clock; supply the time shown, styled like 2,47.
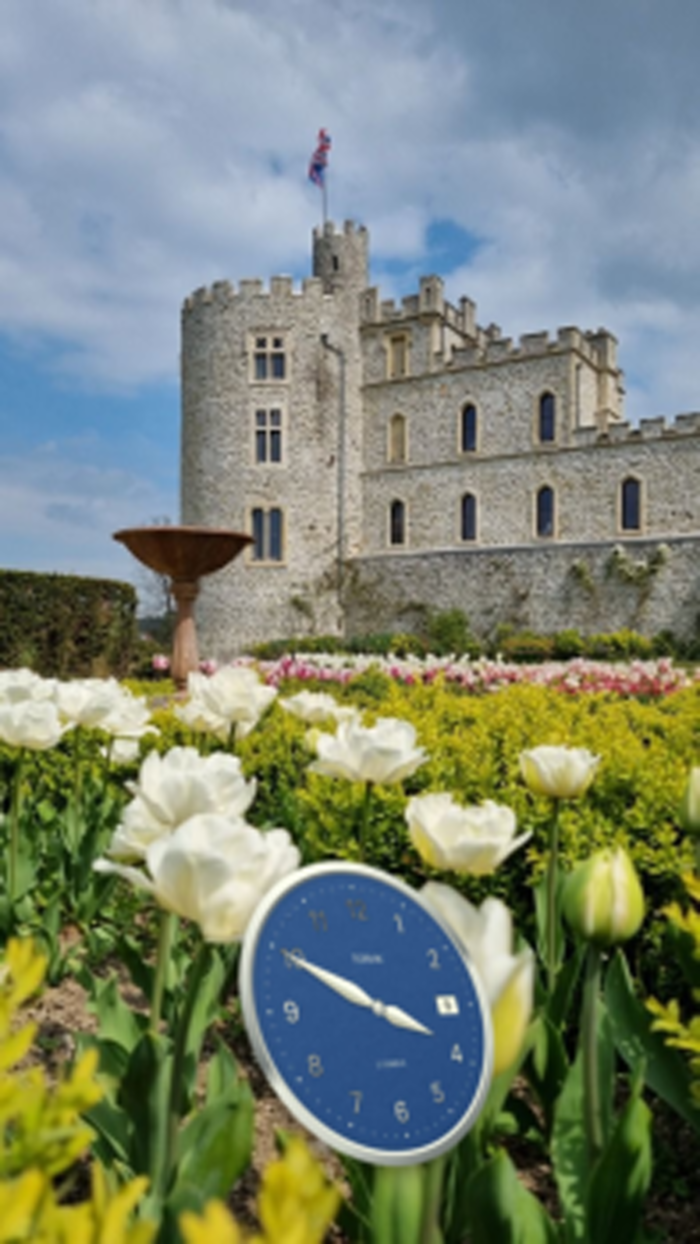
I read 3,50
